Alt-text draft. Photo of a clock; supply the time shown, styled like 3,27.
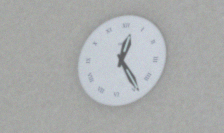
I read 12,24
